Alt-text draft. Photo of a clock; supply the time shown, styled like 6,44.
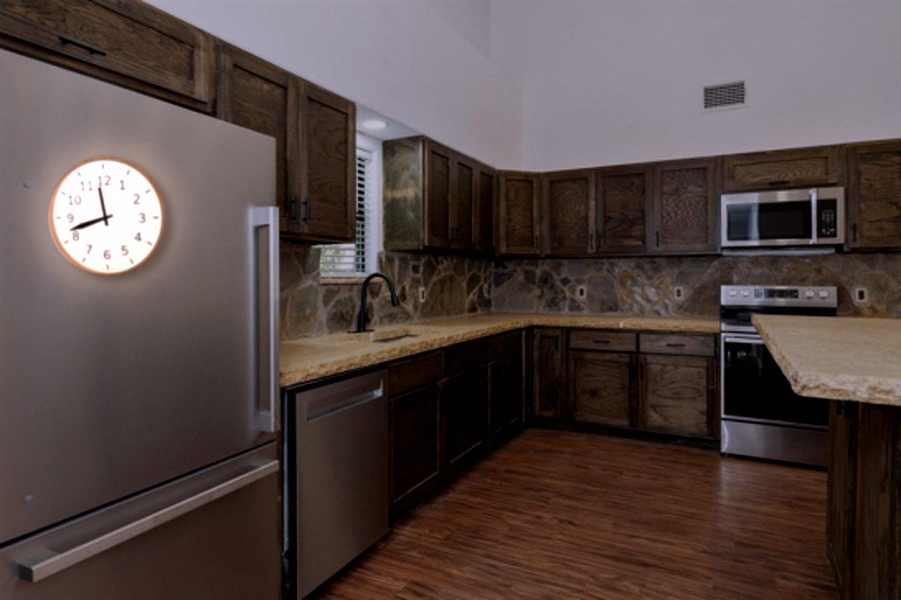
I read 11,42
